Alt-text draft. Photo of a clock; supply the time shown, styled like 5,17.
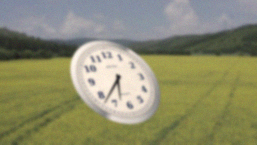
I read 6,38
